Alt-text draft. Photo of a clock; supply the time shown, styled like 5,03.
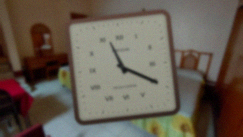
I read 11,20
